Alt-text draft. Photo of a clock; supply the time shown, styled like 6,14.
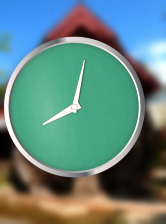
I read 8,02
